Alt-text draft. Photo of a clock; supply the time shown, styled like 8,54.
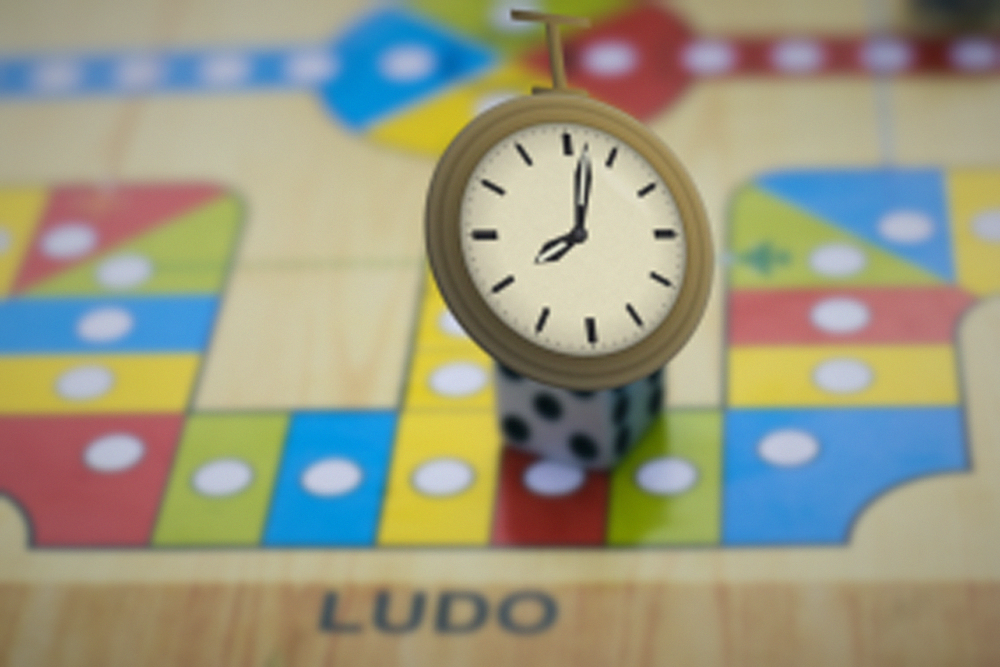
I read 8,02
